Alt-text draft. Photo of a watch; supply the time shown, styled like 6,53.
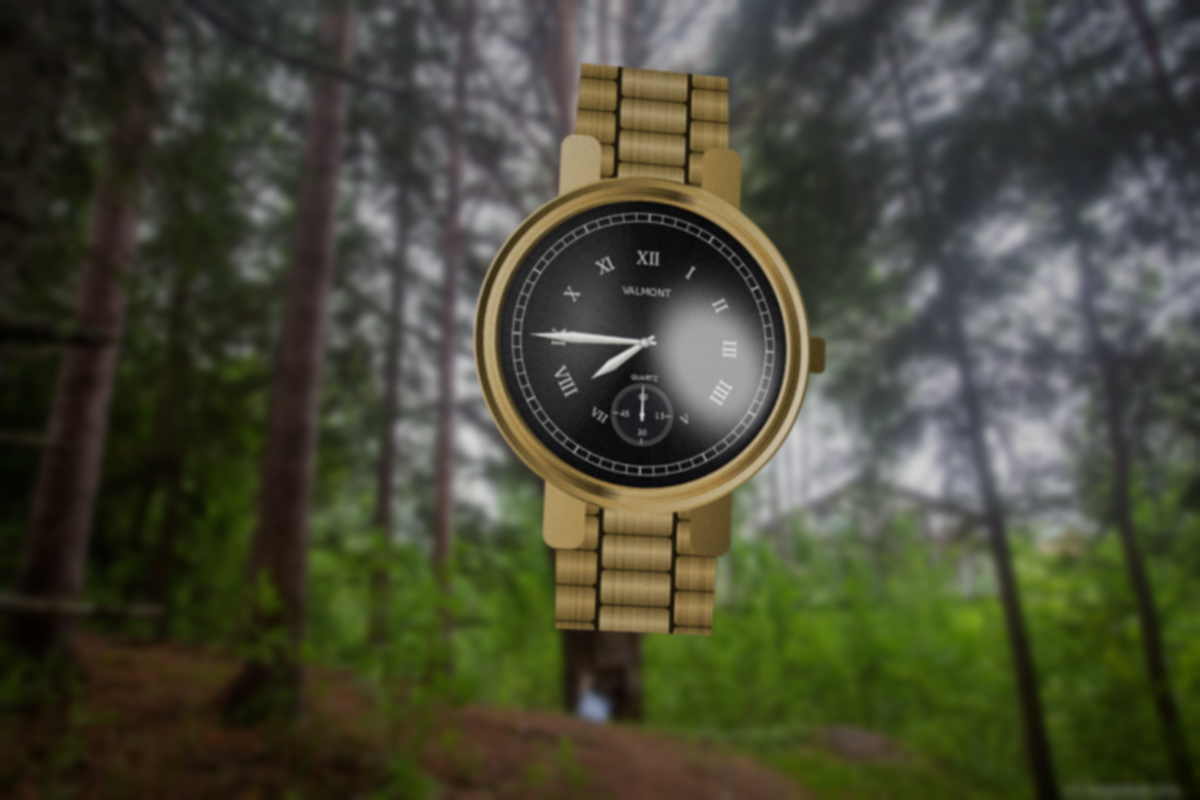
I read 7,45
